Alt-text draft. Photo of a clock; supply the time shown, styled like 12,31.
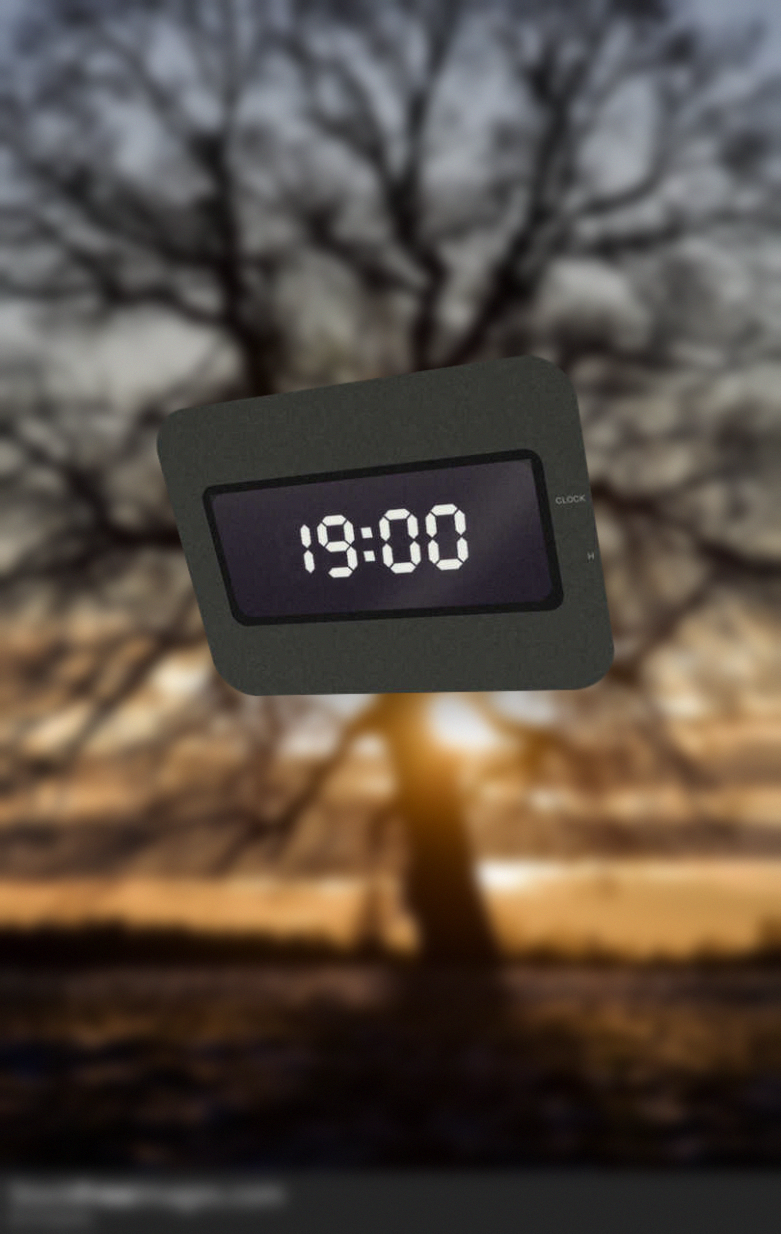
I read 19,00
